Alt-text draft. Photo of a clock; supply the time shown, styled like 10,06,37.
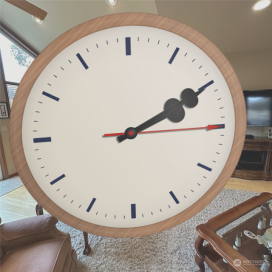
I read 2,10,15
